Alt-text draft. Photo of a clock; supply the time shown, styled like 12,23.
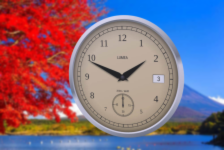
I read 1,49
